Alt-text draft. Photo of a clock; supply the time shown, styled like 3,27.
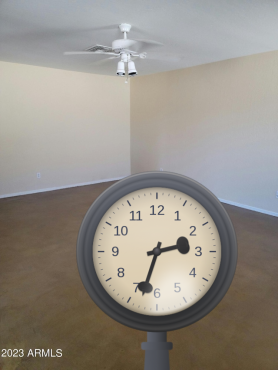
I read 2,33
